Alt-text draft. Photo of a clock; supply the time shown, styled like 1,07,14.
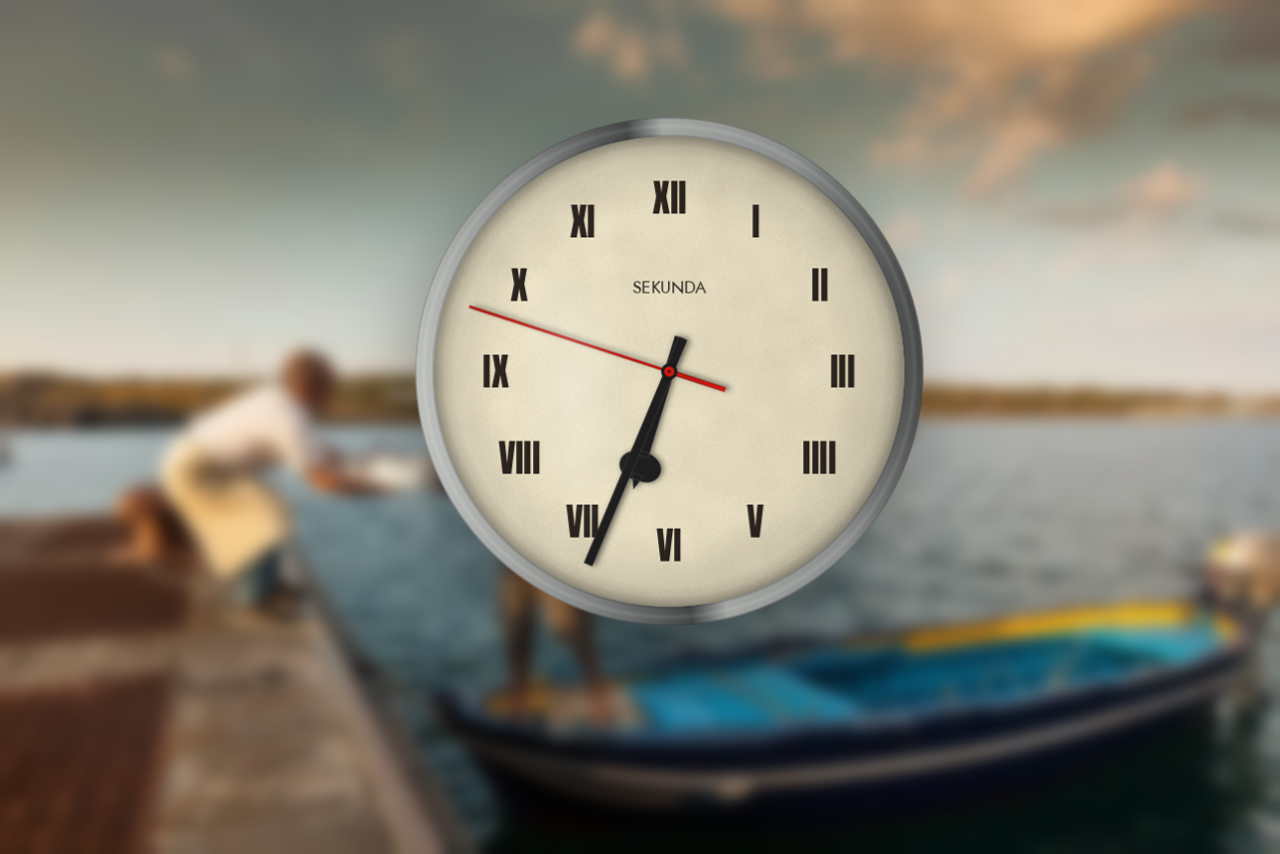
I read 6,33,48
